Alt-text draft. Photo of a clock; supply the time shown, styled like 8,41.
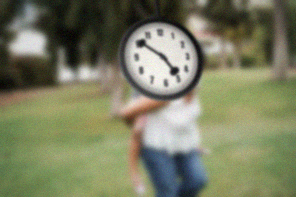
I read 4,51
